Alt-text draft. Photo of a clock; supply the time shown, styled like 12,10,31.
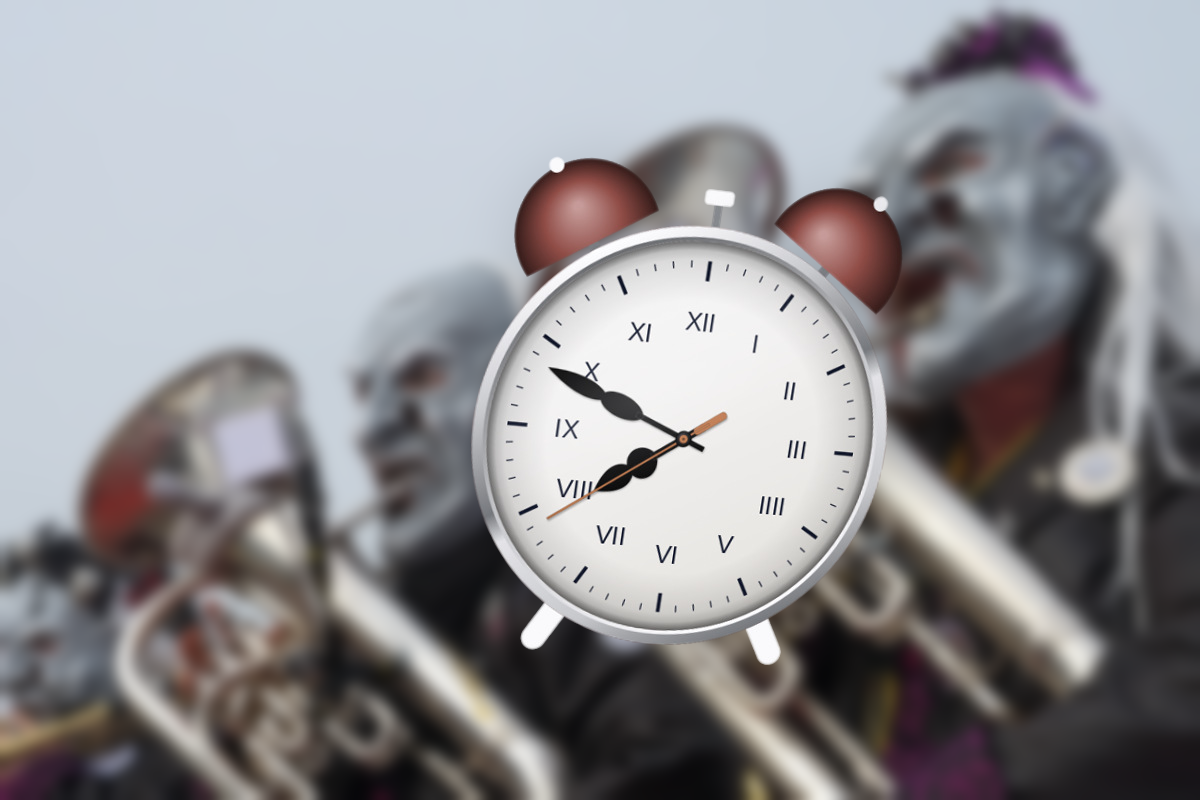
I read 7,48,39
